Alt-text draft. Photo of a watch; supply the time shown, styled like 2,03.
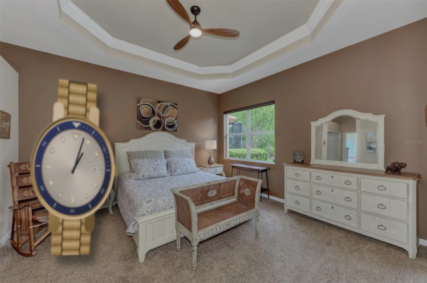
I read 1,03
